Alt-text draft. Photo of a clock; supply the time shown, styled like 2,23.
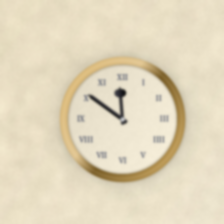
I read 11,51
